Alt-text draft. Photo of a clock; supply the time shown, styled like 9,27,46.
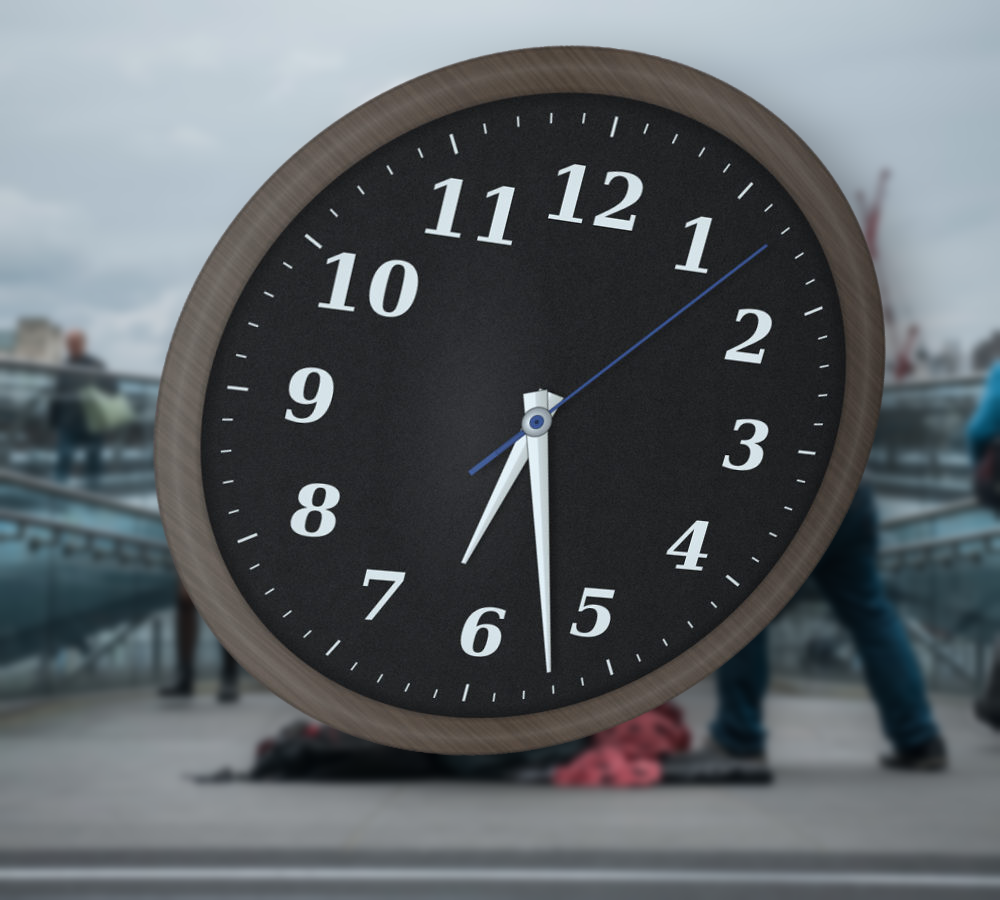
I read 6,27,07
